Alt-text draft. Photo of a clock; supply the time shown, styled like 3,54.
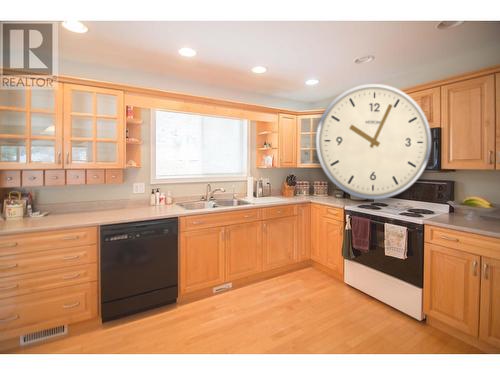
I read 10,04
